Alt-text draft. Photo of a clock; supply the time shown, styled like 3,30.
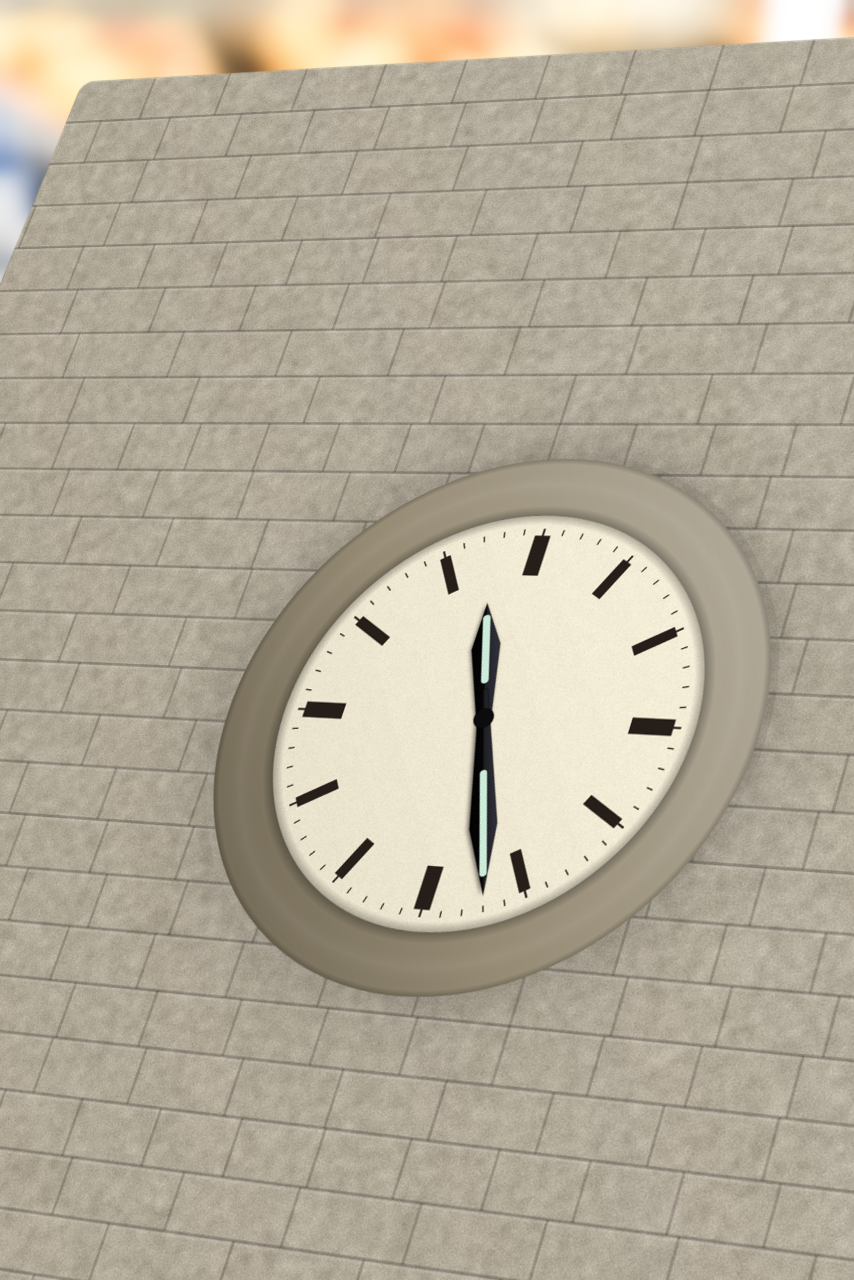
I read 11,27
